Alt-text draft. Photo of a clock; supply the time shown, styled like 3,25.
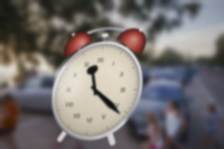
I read 11,21
